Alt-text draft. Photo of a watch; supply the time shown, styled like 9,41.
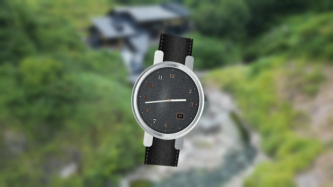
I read 2,43
